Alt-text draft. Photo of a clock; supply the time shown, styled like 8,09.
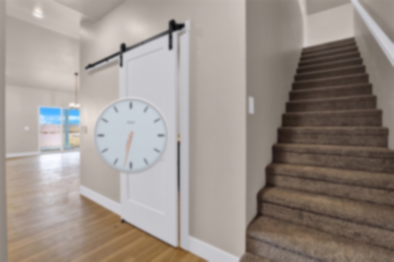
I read 6,32
